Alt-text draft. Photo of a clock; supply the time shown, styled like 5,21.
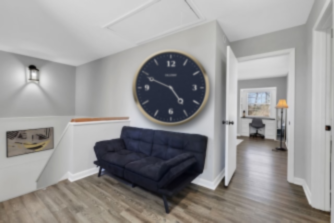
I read 4,49
